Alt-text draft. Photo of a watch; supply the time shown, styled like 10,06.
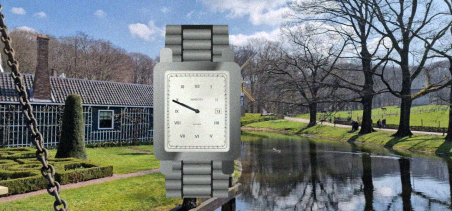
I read 9,49
